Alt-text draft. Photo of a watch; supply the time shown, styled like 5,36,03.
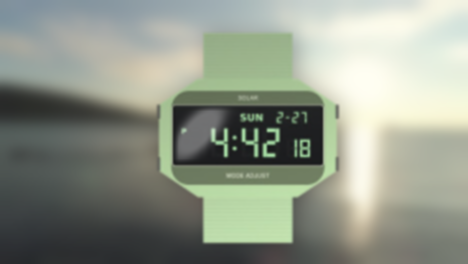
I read 4,42,18
